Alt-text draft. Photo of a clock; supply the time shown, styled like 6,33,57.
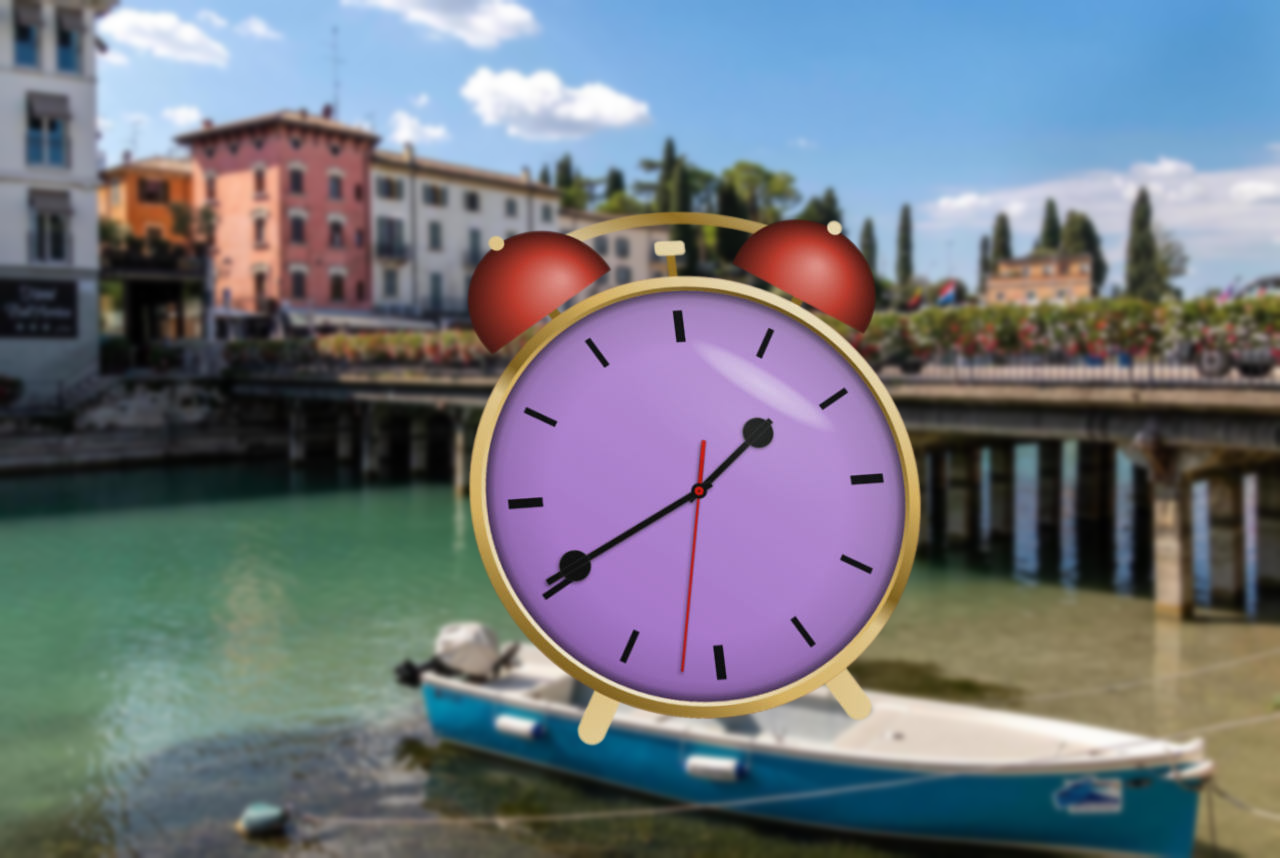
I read 1,40,32
